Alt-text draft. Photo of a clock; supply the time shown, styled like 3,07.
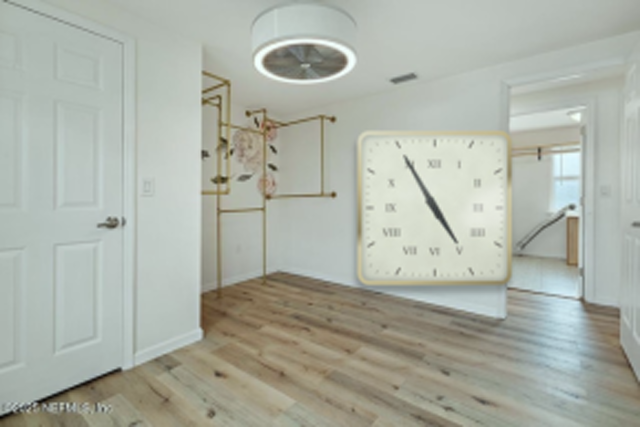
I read 4,55
